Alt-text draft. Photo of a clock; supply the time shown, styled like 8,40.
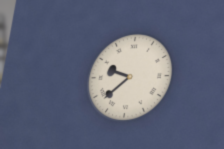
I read 9,38
